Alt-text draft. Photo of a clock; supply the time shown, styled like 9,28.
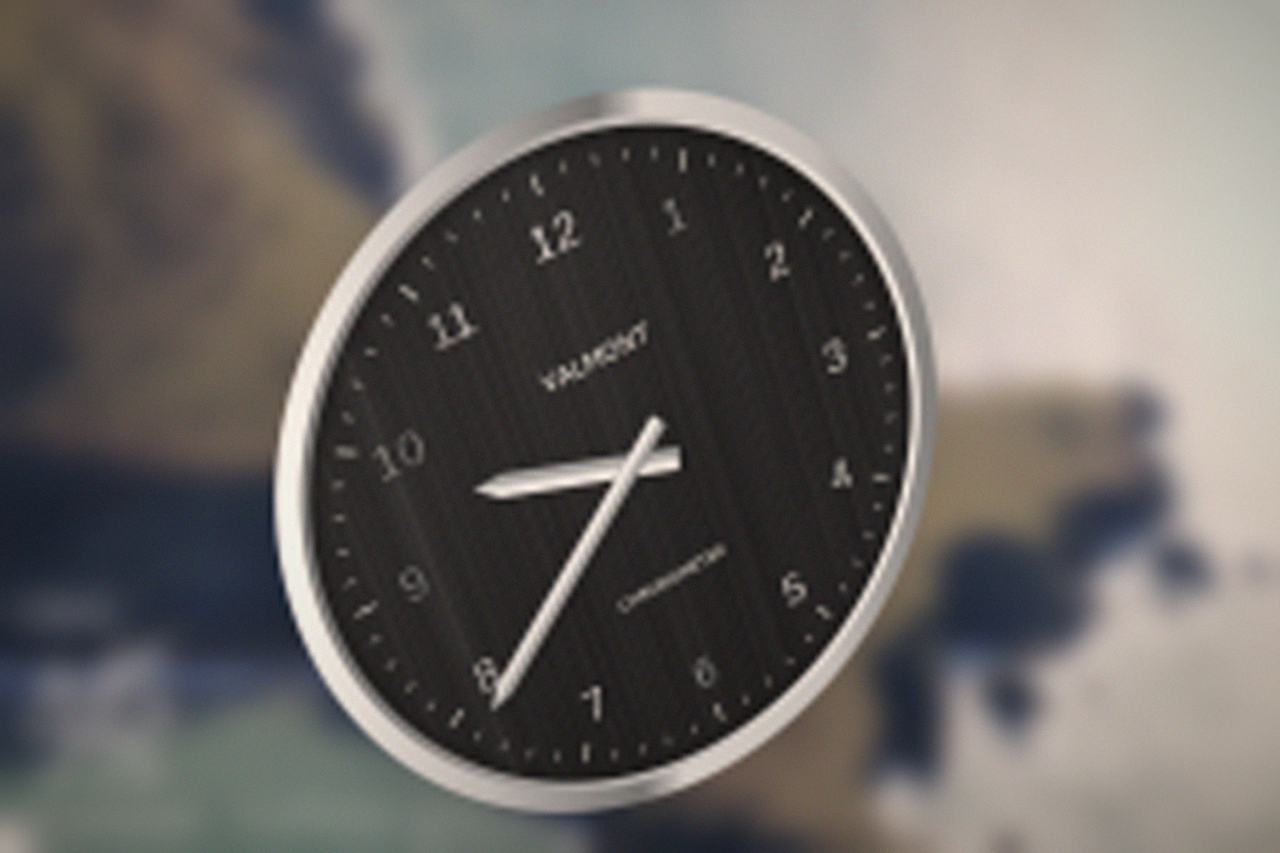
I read 9,39
